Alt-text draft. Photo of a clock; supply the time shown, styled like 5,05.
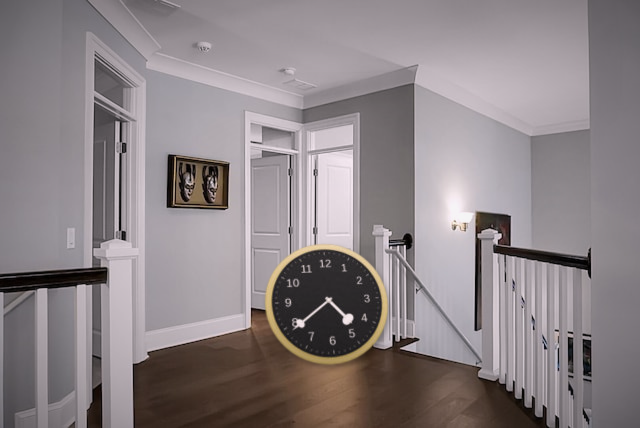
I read 4,39
